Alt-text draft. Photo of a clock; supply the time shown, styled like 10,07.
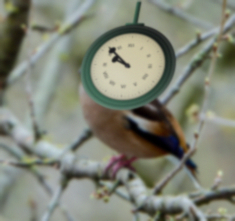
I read 9,52
